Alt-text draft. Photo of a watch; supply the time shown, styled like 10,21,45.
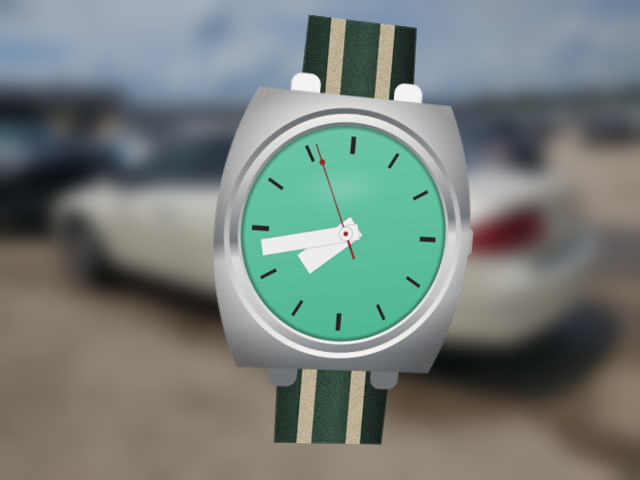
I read 7,42,56
